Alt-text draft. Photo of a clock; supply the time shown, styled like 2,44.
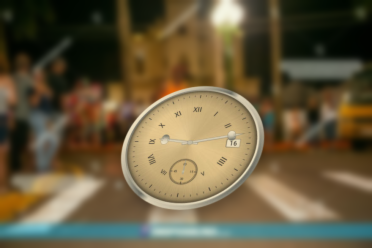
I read 9,13
